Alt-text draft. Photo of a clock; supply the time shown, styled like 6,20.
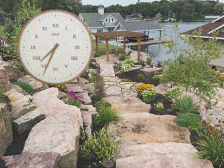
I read 7,34
